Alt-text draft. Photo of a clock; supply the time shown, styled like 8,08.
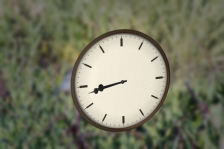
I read 8,43
